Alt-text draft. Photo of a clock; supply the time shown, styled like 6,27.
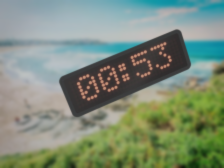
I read 0,53
